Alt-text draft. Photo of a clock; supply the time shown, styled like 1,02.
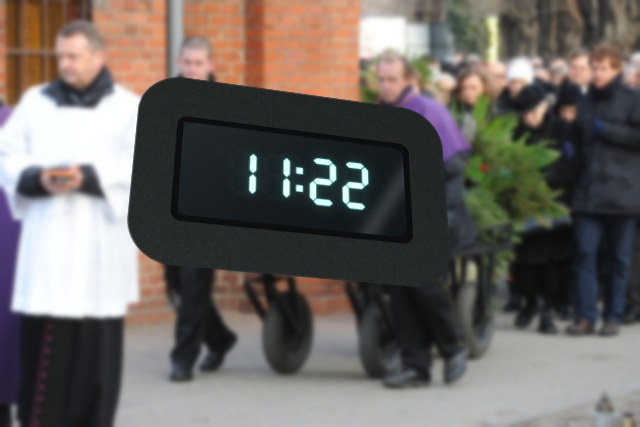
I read 11,22
